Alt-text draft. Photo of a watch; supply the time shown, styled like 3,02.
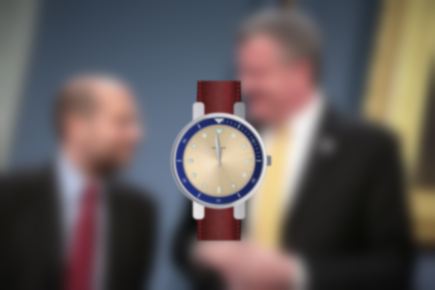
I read 11,59
